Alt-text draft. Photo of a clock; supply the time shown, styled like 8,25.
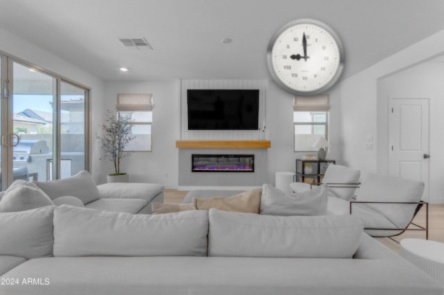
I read 8,59
